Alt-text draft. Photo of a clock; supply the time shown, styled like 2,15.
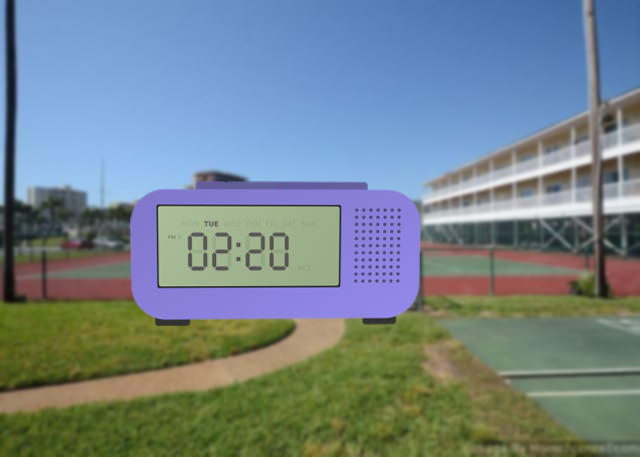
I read 2,20
